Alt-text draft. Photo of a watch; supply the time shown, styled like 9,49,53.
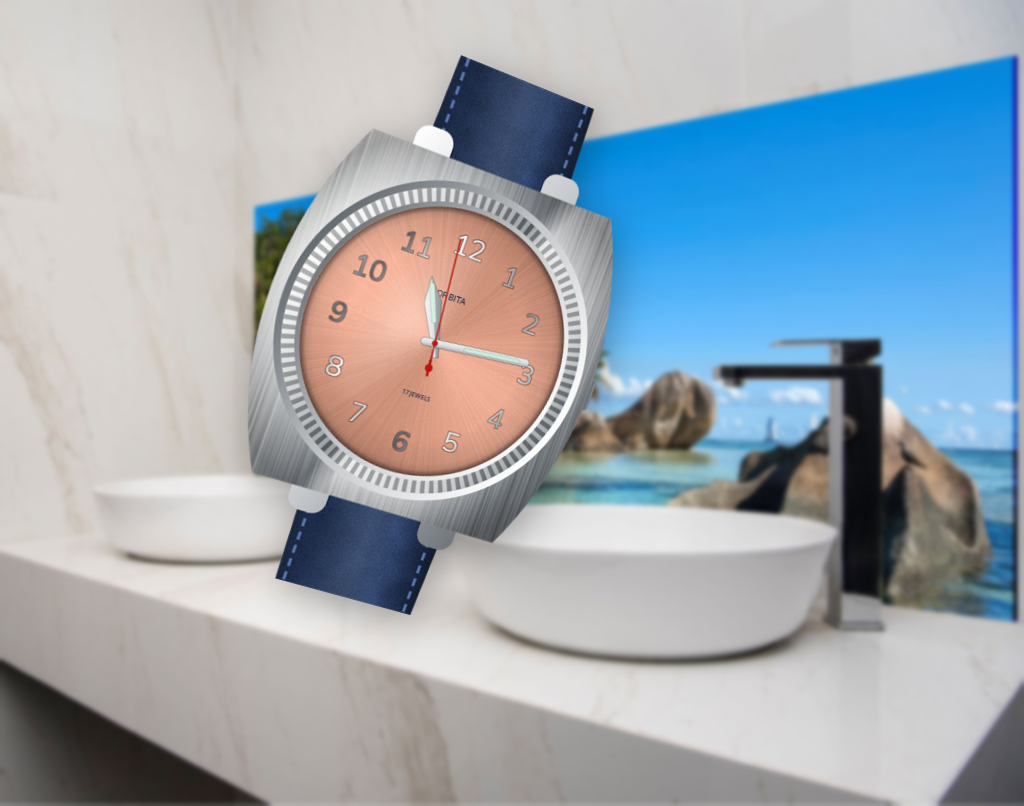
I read 11,13,59
